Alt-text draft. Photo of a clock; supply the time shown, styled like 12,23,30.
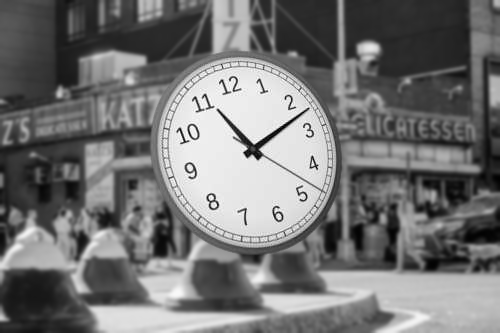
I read 11,12,23
